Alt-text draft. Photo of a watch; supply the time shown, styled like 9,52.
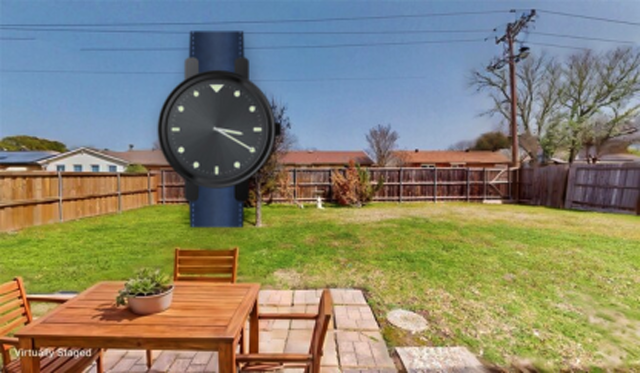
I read 3,20
